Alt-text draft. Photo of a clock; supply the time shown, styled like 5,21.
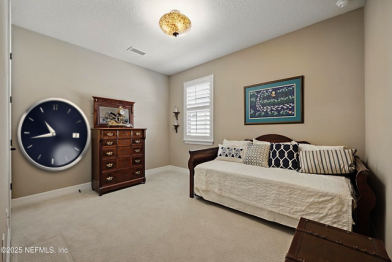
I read 10,43
